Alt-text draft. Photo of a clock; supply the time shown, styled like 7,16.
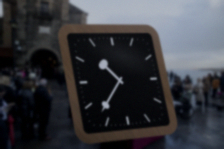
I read 10,37
